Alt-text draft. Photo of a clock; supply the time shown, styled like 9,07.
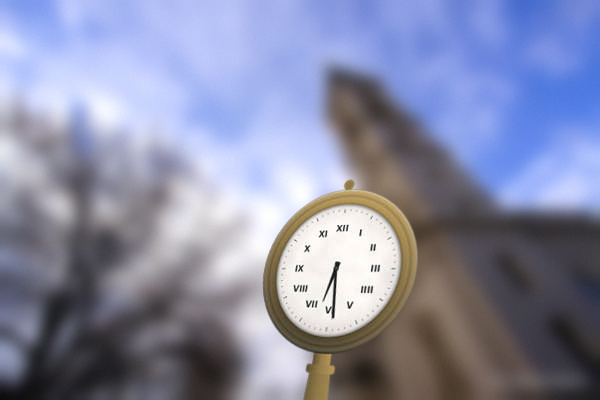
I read 6,29
